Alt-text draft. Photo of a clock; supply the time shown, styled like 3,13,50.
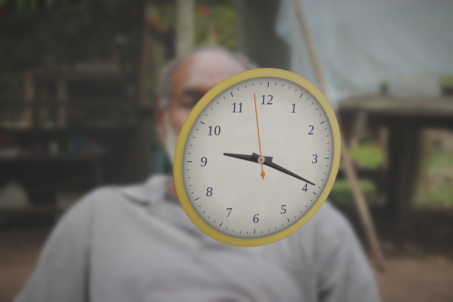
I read 9,18,58
